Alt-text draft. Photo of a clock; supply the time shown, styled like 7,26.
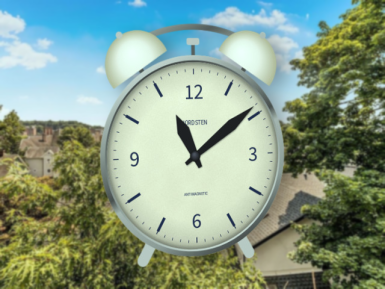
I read 11,09
